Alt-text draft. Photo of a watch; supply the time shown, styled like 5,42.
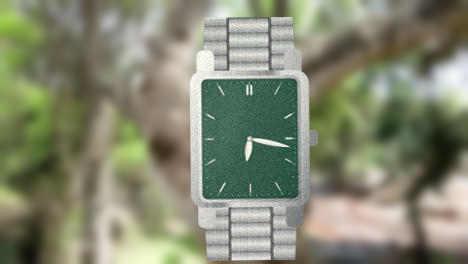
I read 6,17
